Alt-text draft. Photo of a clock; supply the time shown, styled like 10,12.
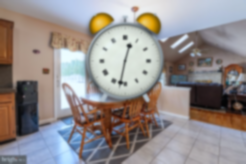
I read 12,32
